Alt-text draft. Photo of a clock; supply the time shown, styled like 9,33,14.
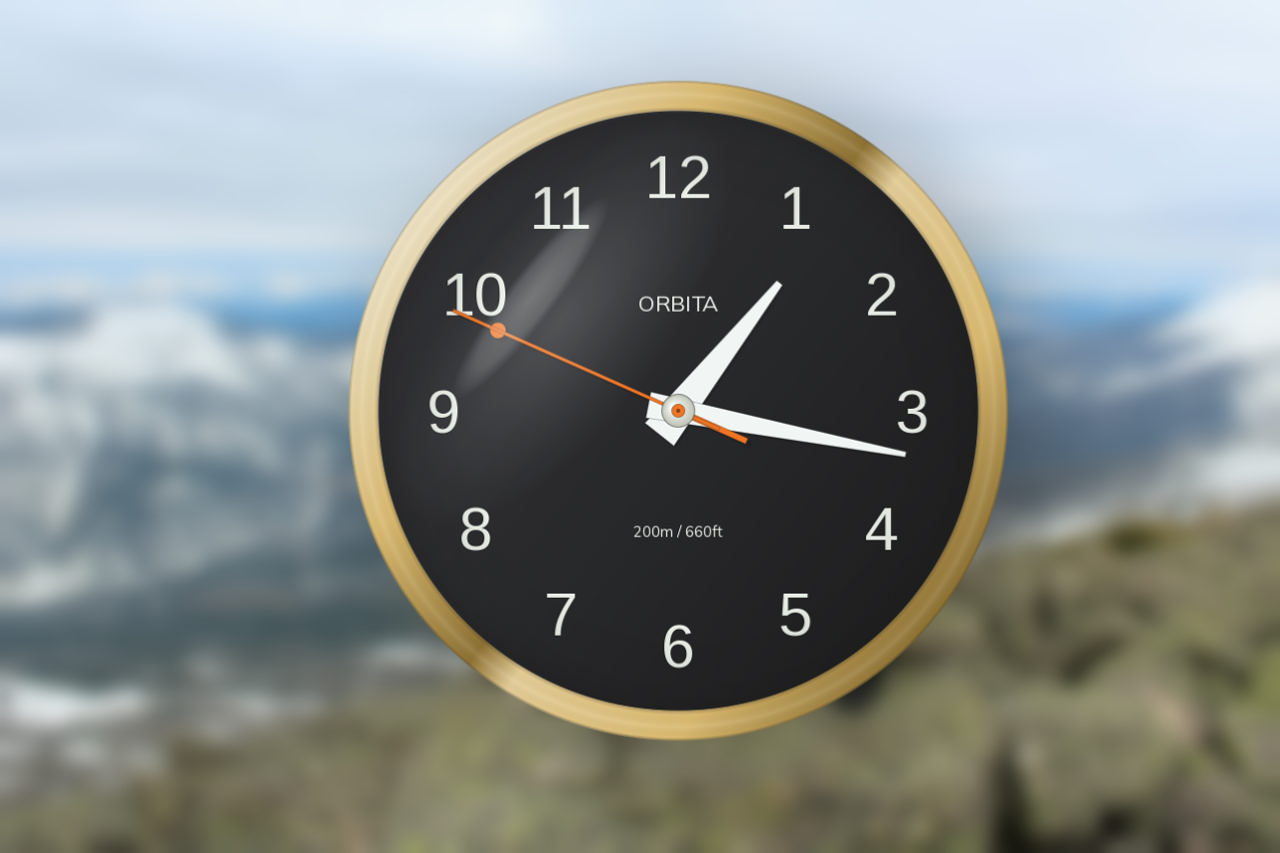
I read 1,16,49
